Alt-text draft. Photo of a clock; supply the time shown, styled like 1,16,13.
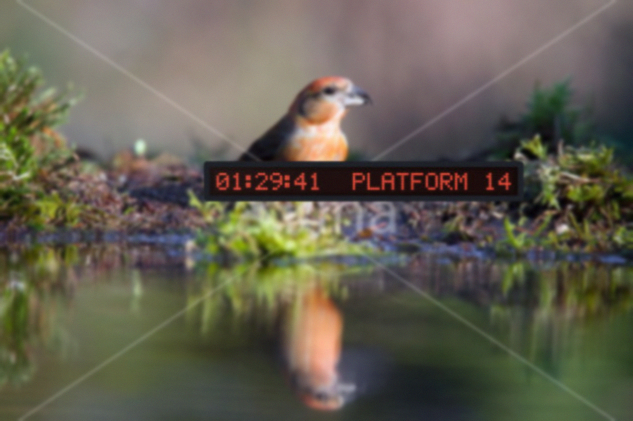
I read 1,29,41
